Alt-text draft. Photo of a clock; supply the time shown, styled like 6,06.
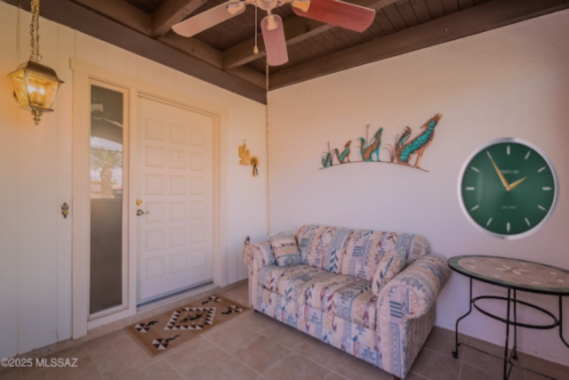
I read 1,55
